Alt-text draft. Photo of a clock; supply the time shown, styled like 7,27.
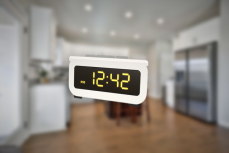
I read 12,42
